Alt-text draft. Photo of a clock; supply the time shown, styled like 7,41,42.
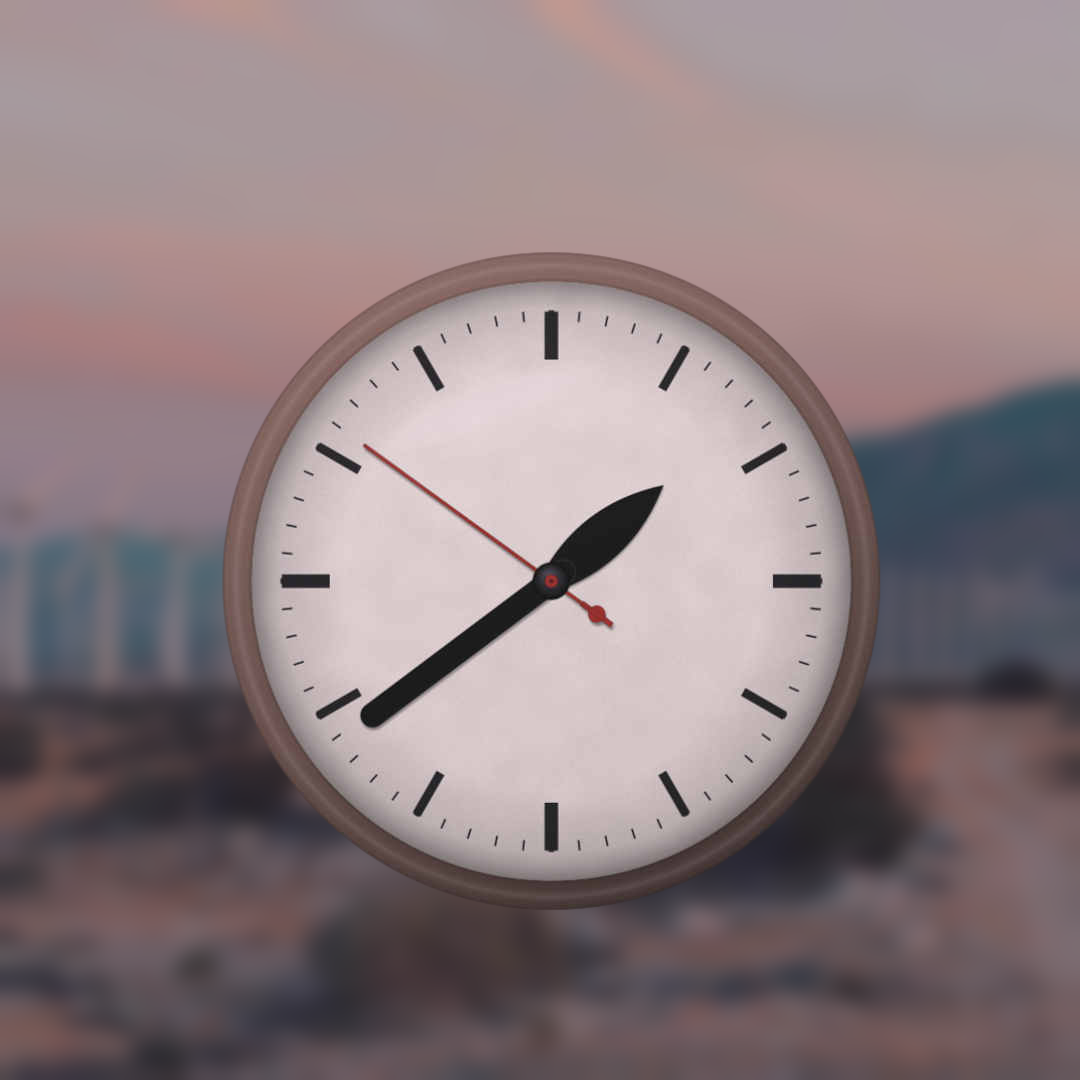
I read 1,38,51
